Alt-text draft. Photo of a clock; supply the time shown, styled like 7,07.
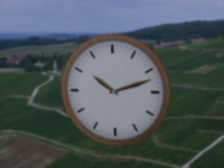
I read 10,12
